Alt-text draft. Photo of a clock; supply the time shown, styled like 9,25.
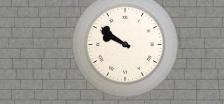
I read 9,51
